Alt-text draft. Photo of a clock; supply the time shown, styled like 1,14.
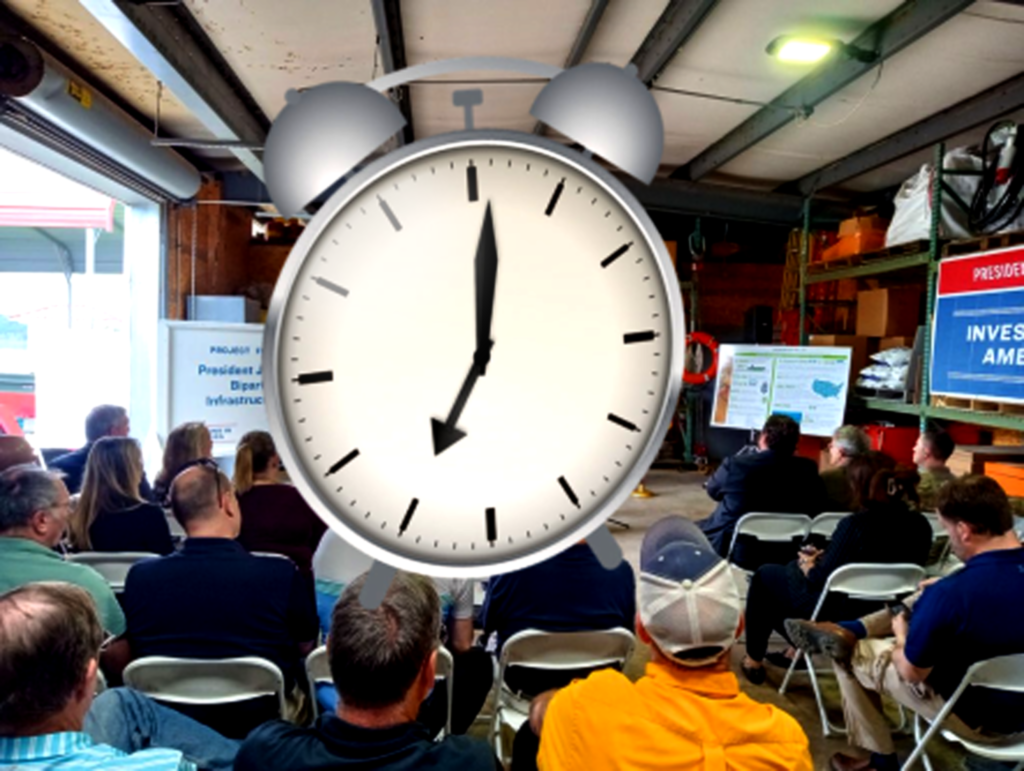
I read 7,01
